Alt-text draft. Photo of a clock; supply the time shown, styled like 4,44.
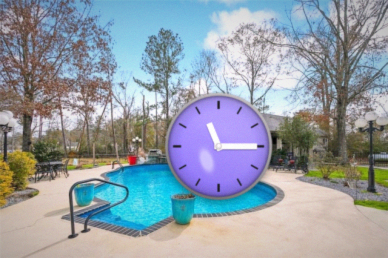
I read 11,15
